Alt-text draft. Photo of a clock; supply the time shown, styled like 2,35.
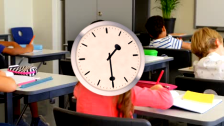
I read 1,30
